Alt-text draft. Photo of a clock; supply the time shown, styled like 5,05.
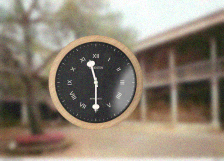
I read 11,30
